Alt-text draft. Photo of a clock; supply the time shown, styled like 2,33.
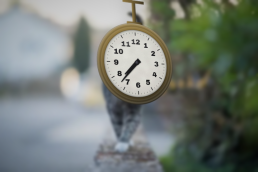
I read 7,37
